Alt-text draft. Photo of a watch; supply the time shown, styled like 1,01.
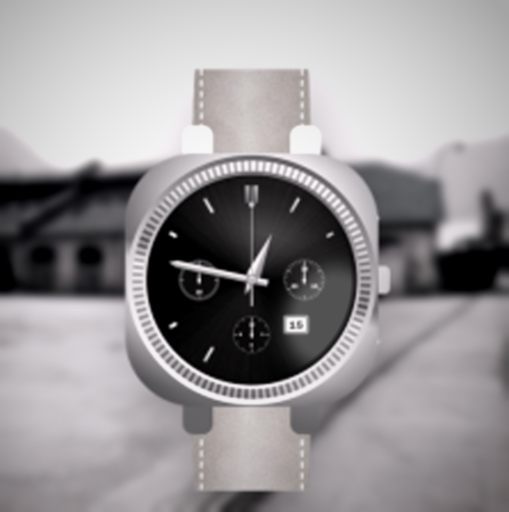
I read 12,47
